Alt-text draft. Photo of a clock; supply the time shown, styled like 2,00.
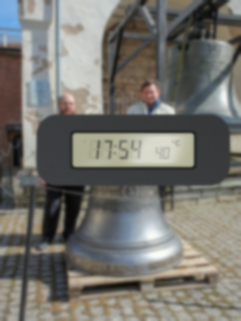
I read 17,54
